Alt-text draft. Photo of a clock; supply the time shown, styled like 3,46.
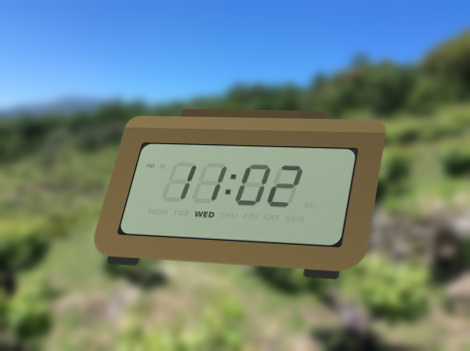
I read 11,02
